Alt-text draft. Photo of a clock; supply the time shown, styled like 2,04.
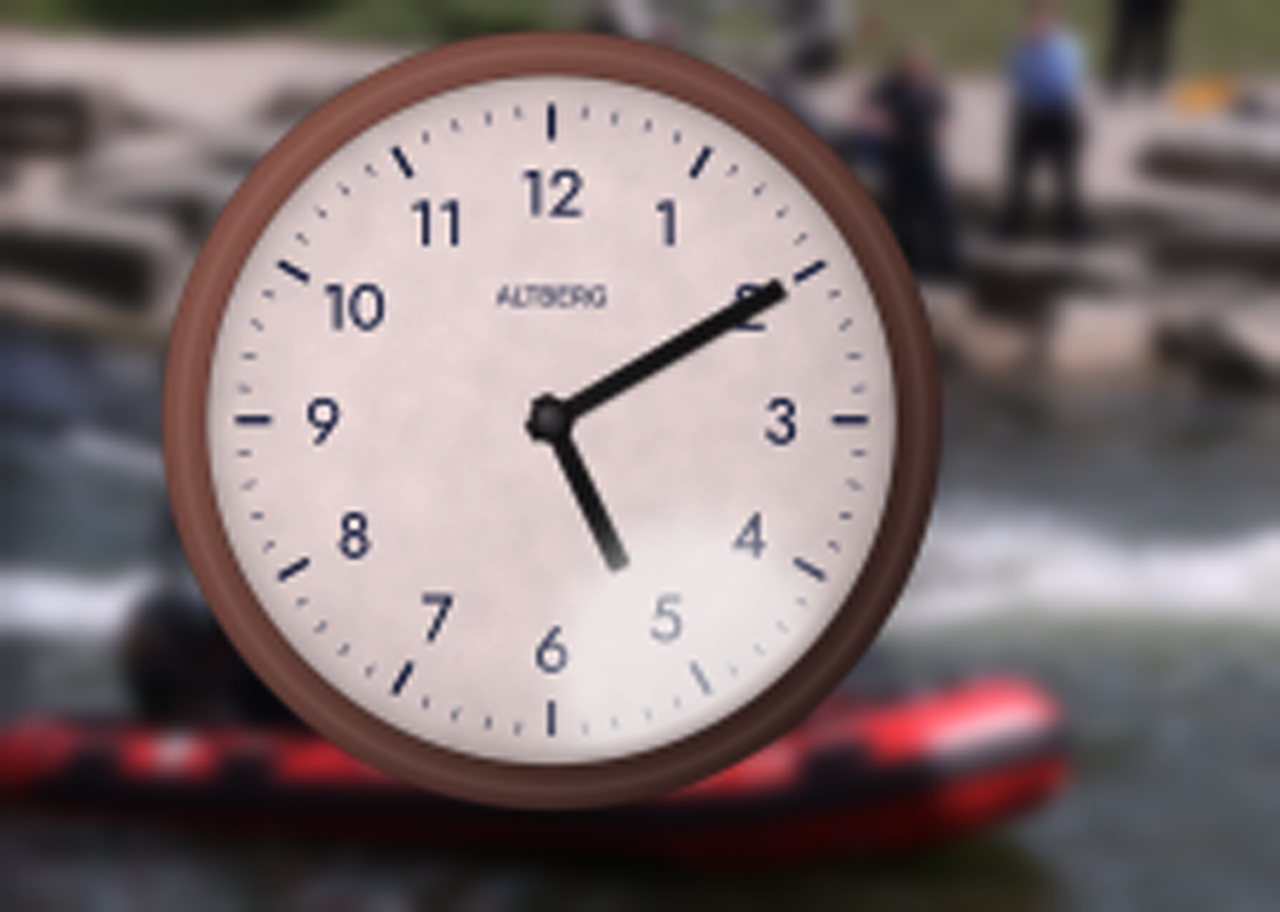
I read 5,10
